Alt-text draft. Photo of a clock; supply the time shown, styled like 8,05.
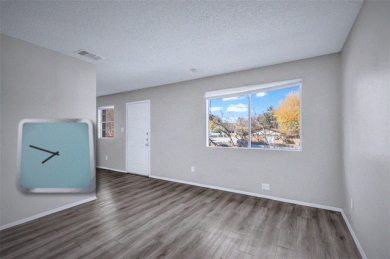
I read 7,48
